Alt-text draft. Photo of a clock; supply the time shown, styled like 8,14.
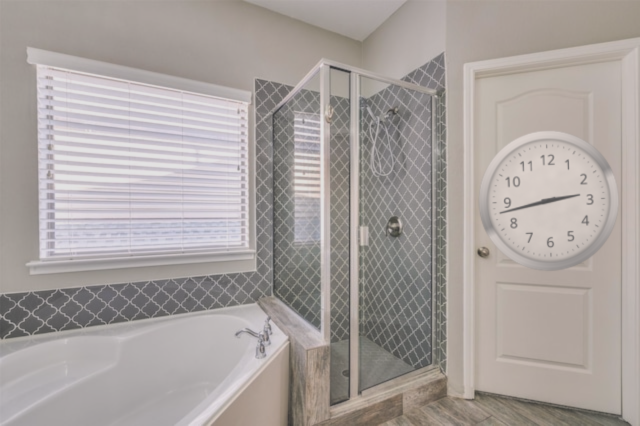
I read 2,43
